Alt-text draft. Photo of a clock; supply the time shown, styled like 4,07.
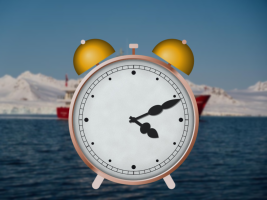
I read 4,11
